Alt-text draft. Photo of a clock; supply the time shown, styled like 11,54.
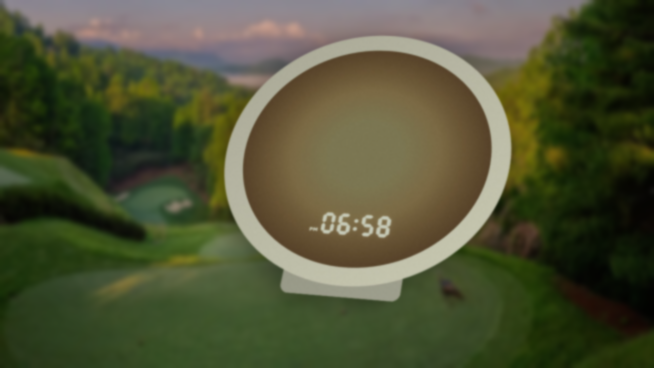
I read 6,58
